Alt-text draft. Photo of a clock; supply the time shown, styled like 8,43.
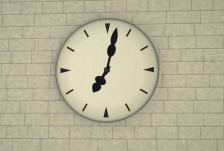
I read 7,02
